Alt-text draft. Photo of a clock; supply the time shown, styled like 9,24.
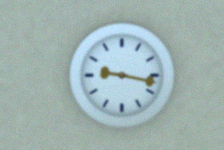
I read 9,17
